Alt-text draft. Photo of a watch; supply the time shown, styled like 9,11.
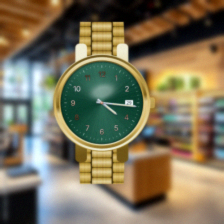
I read 4,16
